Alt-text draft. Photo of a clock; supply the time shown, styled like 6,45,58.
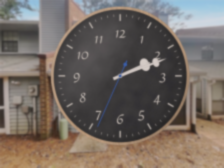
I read 2,11,34
